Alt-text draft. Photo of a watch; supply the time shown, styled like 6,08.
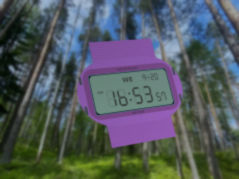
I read 16,53
